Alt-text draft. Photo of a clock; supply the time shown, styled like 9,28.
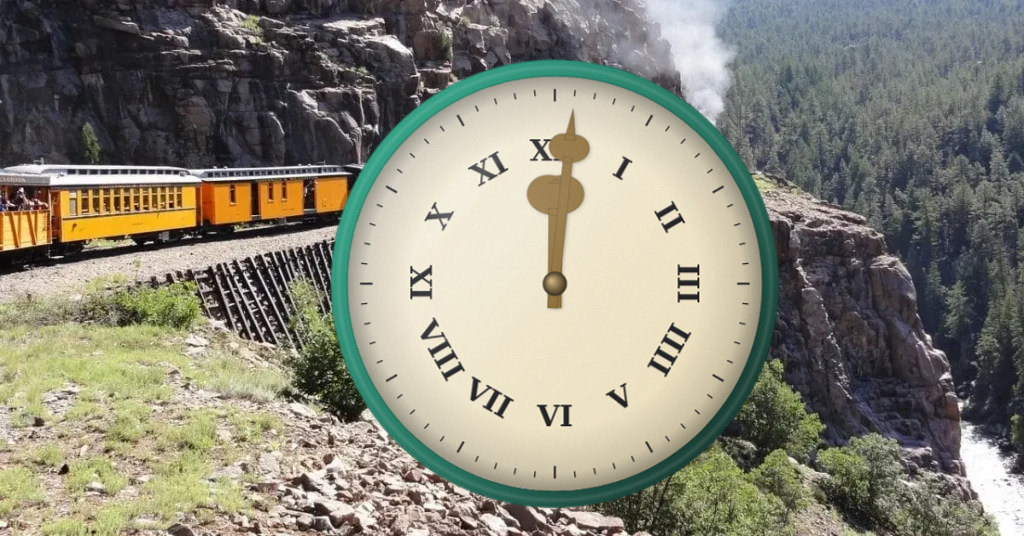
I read 12,01
